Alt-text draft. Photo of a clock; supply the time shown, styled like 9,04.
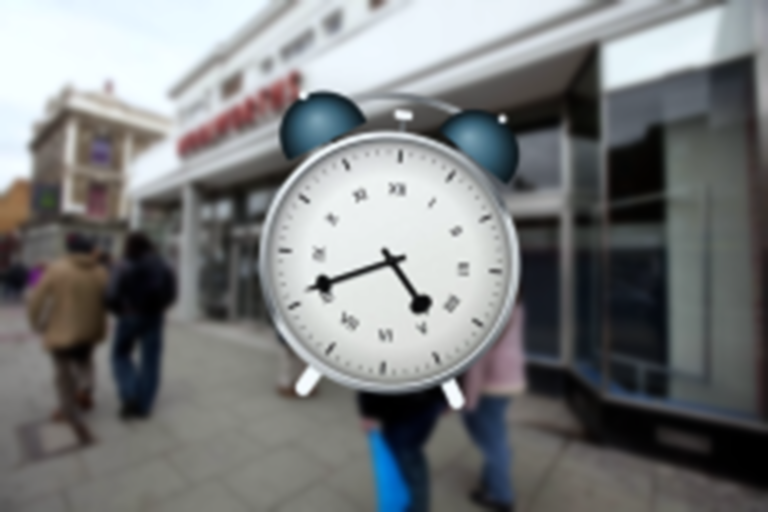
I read 4,41
